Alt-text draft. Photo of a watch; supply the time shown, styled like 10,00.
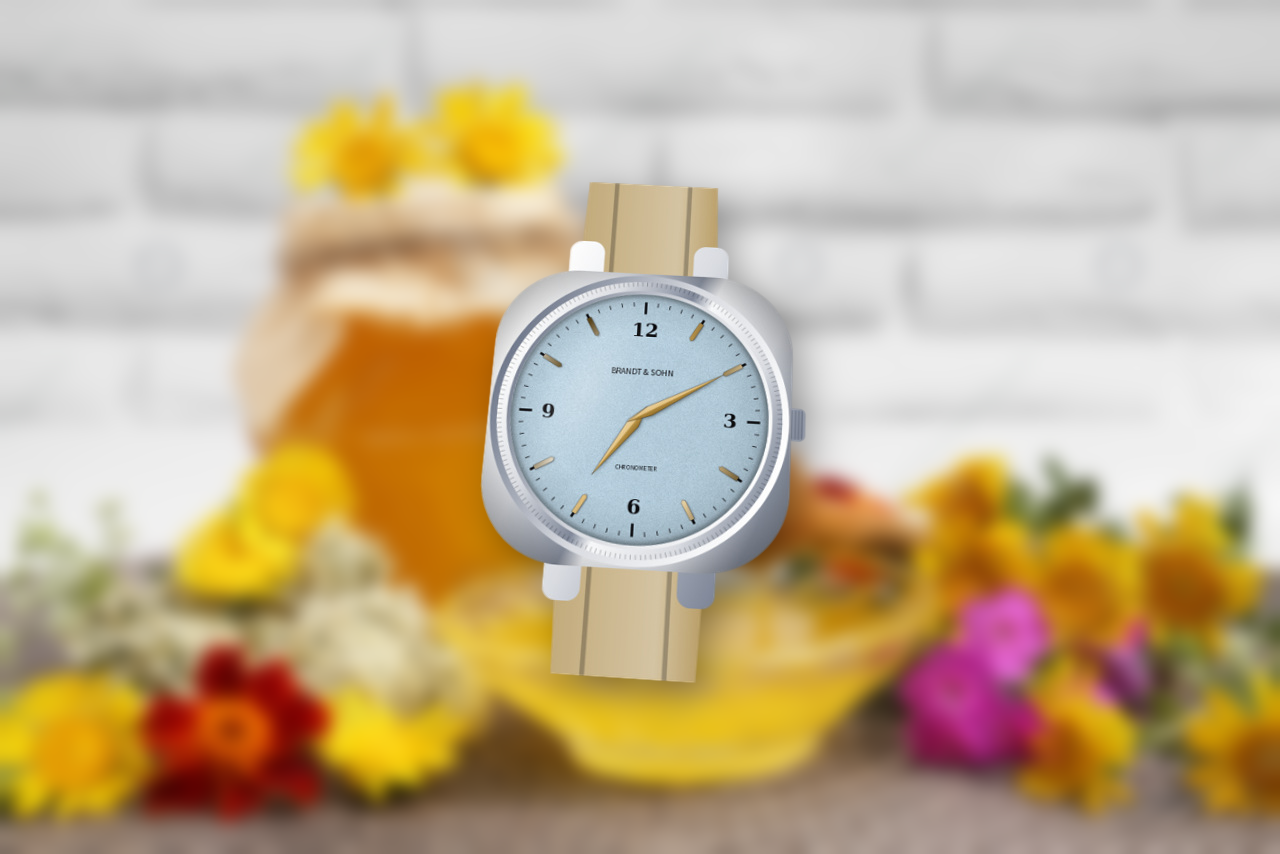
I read 7,10
